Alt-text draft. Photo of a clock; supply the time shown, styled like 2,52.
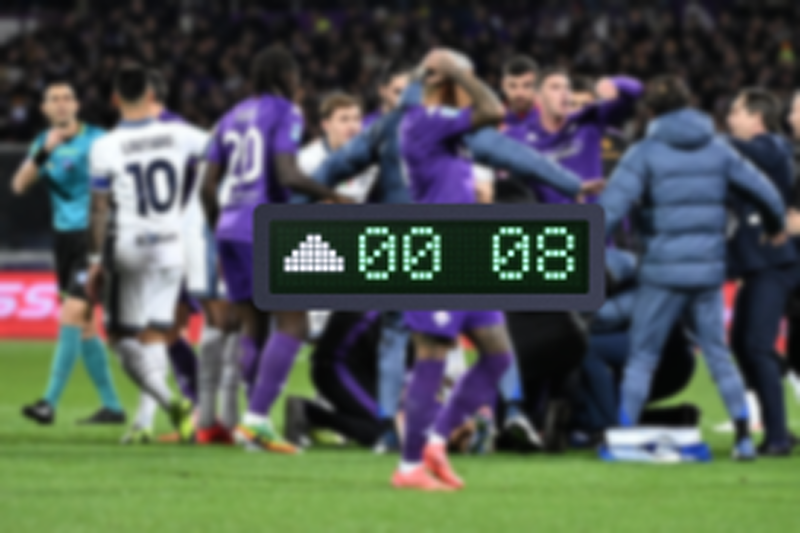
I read 0,08
